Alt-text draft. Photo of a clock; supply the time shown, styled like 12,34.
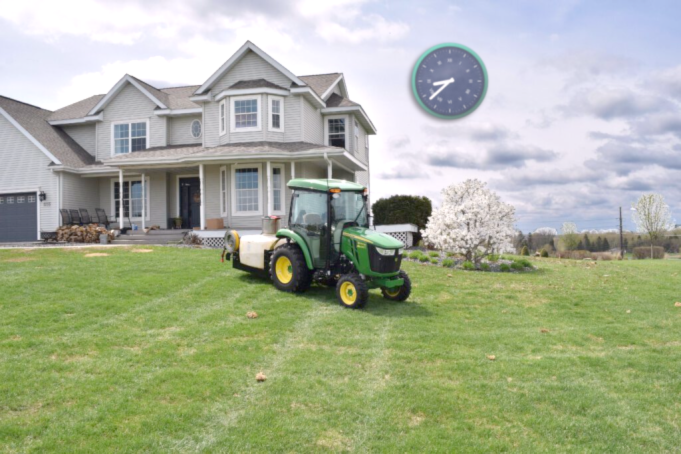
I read 8,38
